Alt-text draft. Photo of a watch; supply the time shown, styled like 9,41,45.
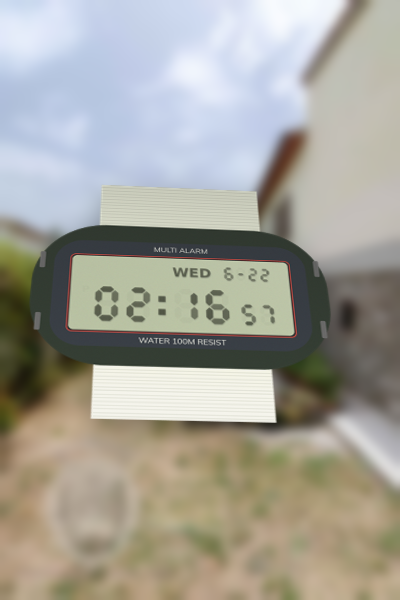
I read 2,16,57
